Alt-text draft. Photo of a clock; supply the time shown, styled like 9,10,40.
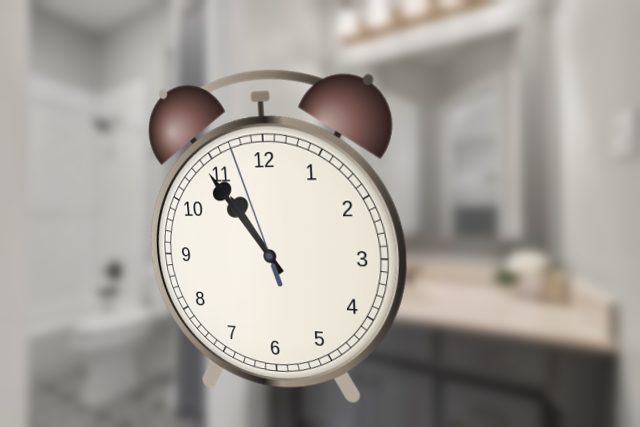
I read 10,53,57
